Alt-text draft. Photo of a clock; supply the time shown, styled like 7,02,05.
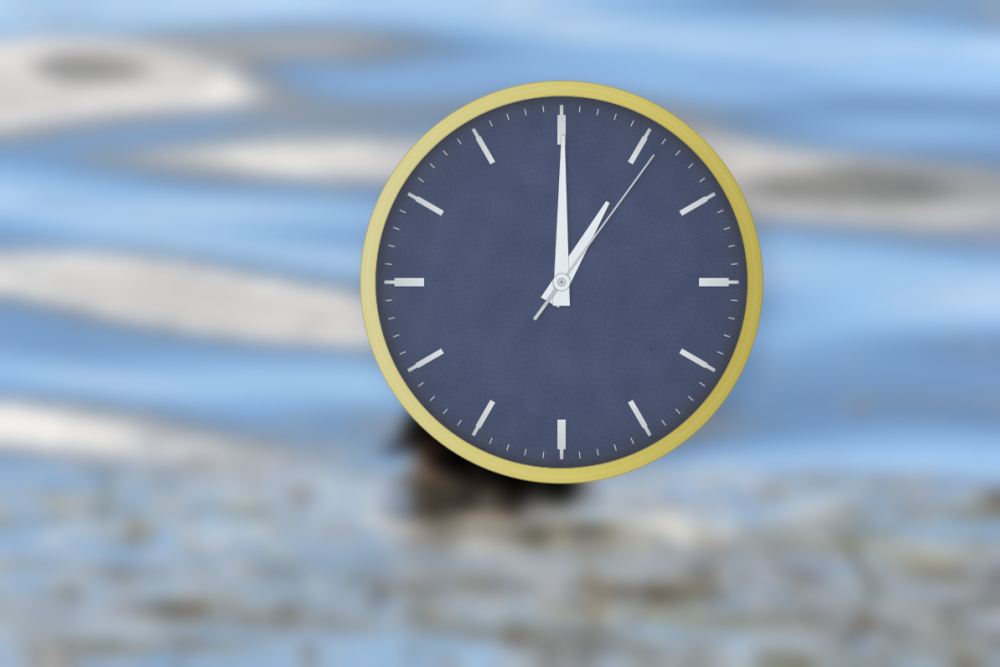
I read 1,00,06
